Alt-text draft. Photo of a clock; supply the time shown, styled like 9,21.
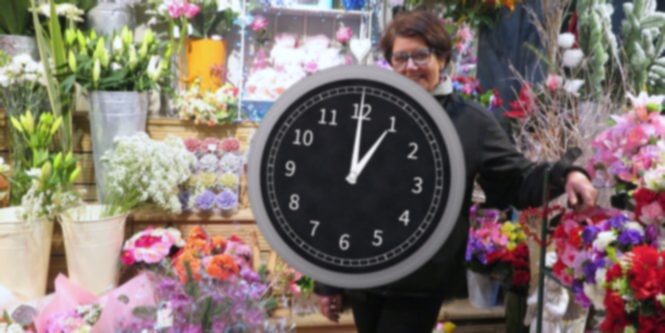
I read 1,00
